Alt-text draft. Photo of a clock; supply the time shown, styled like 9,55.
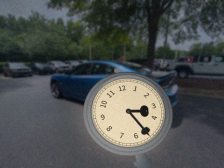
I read 3,26
